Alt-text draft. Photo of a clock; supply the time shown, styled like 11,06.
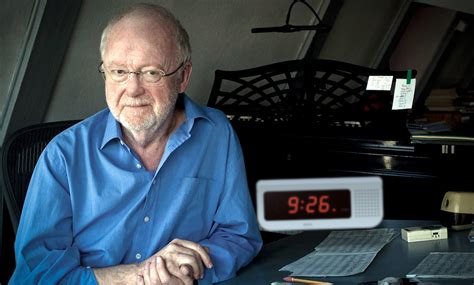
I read 9,26
